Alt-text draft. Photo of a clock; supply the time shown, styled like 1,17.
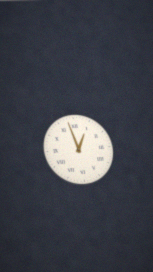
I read 12,58
